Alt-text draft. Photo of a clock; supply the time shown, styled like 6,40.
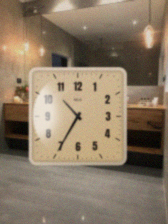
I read 10,35
